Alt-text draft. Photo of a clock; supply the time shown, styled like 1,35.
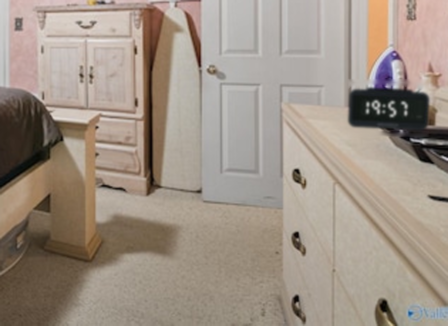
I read 19,57
